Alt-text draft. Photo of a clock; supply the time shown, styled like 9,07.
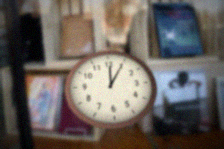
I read 12,05
